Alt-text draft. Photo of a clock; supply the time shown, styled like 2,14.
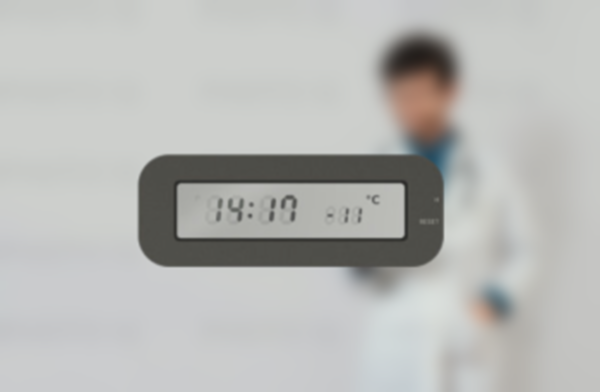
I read 14,17
